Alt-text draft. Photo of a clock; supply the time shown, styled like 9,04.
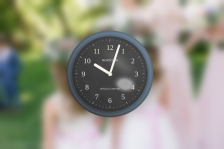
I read 10,03
